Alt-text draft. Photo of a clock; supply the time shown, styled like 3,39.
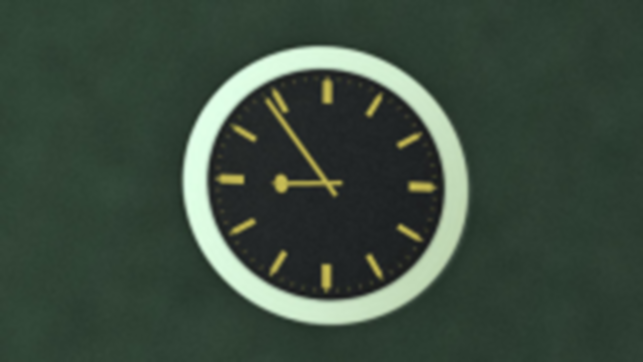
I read 8,54
